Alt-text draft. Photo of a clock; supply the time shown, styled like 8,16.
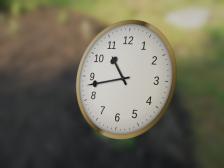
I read 10,43
